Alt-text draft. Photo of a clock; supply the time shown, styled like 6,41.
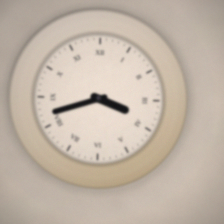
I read 3,42
